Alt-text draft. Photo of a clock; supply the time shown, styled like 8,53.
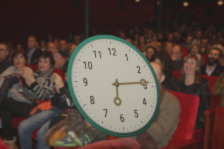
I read 6,14
